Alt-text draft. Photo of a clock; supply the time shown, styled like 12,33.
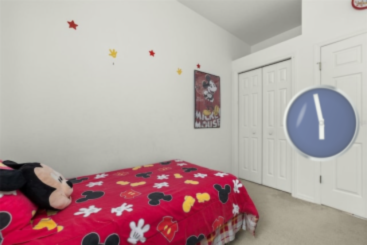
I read 5,58
